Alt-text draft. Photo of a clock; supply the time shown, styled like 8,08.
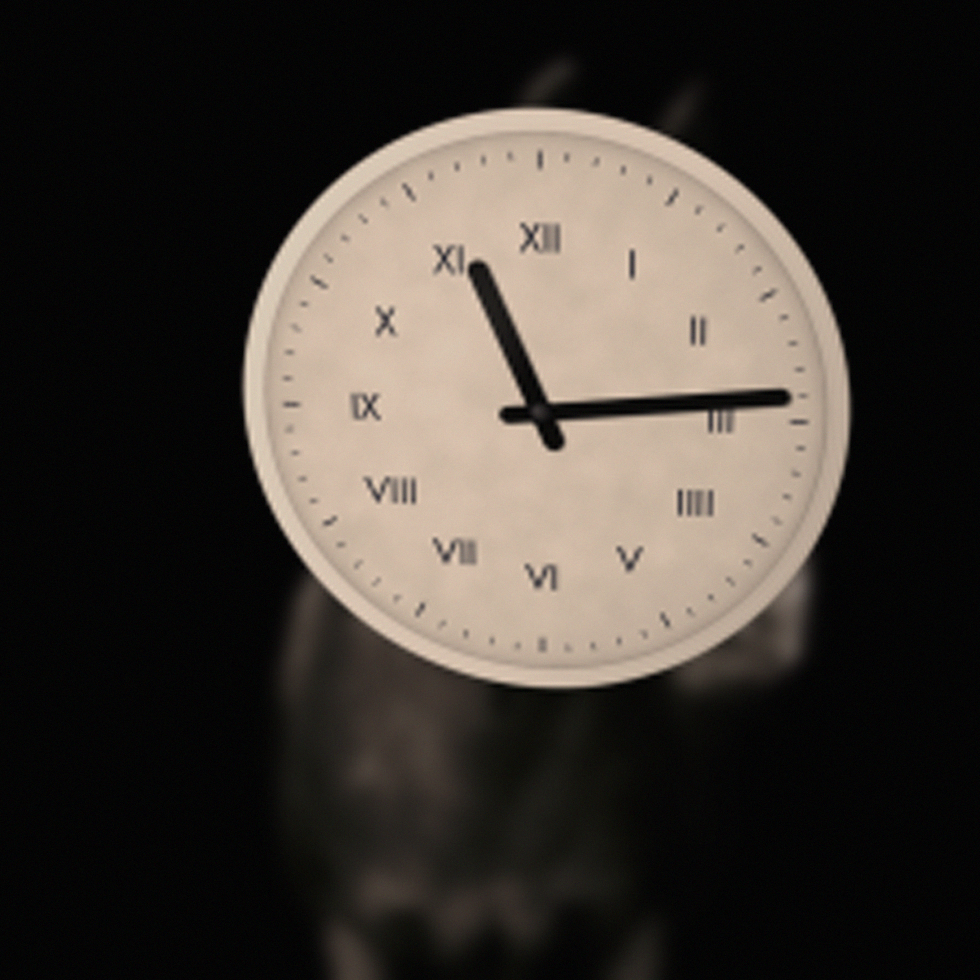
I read 11,14
